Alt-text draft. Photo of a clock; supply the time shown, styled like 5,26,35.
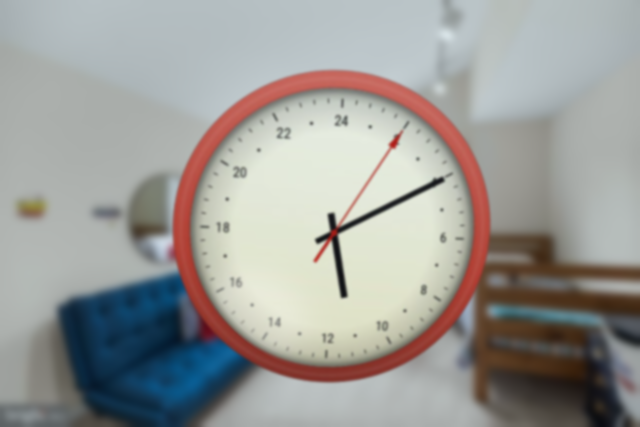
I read 11,10,05
